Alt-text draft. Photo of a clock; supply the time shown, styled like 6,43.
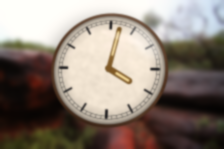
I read 4,02
